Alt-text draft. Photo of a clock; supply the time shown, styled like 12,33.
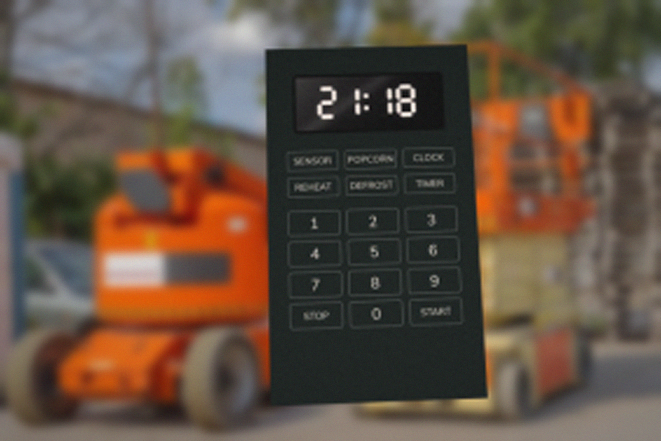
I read 21,18
